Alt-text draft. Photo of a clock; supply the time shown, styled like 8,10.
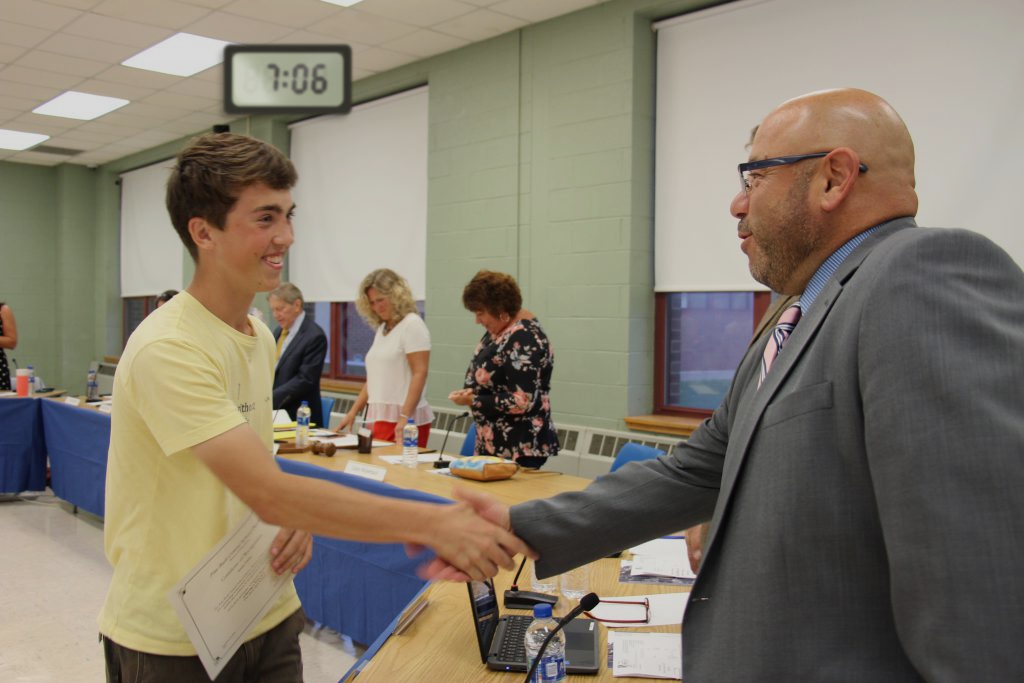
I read 7,06
